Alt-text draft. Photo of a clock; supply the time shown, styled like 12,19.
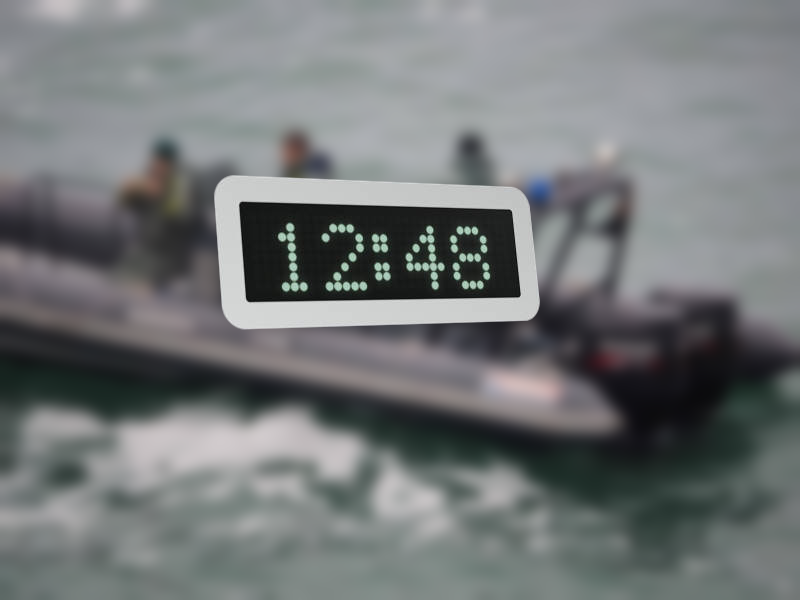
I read 12,48
